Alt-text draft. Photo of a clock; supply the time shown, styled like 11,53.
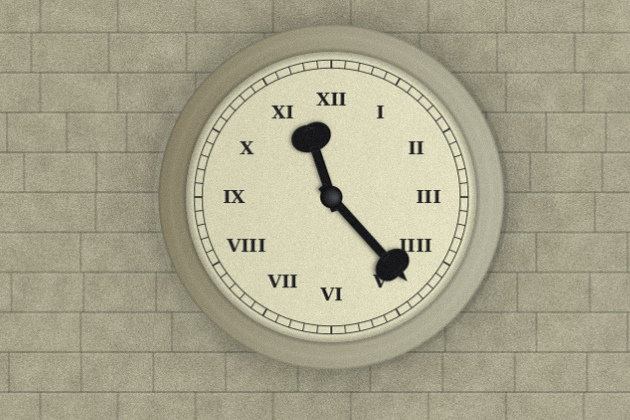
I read 11,23
